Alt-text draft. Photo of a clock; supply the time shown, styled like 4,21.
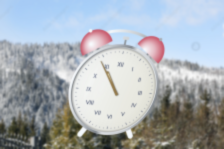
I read 10,54
